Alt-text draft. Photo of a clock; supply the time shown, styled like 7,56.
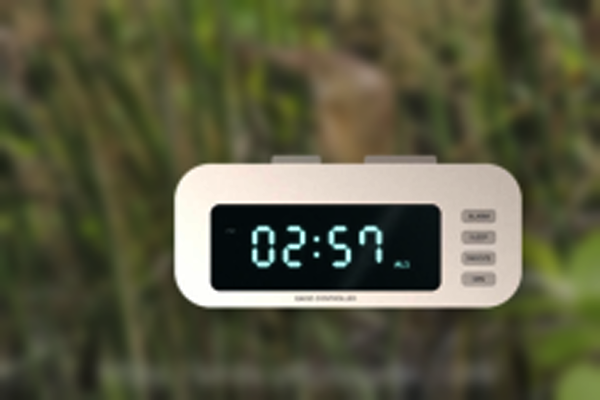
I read 2,57
